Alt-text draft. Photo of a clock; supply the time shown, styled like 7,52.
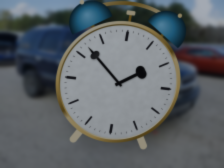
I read 1,52
